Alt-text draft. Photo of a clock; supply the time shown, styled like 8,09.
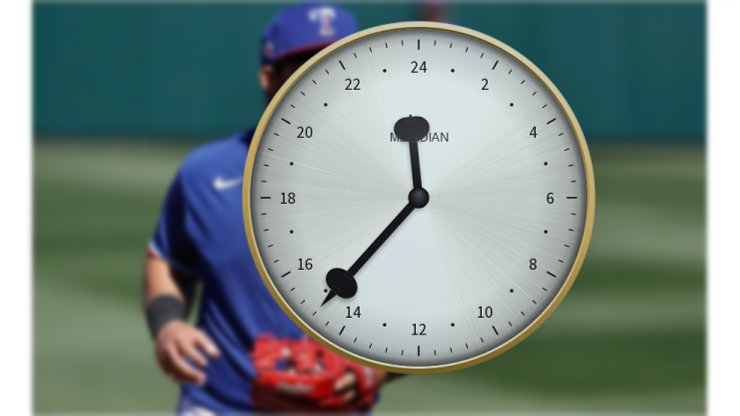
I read 23,37
